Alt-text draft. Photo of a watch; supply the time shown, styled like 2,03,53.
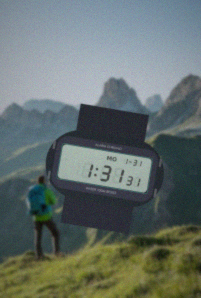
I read 1,31,31
